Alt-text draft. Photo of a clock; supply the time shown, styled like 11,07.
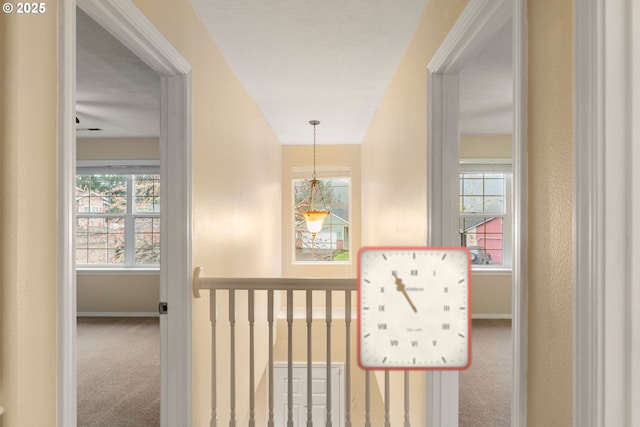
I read 10,55
